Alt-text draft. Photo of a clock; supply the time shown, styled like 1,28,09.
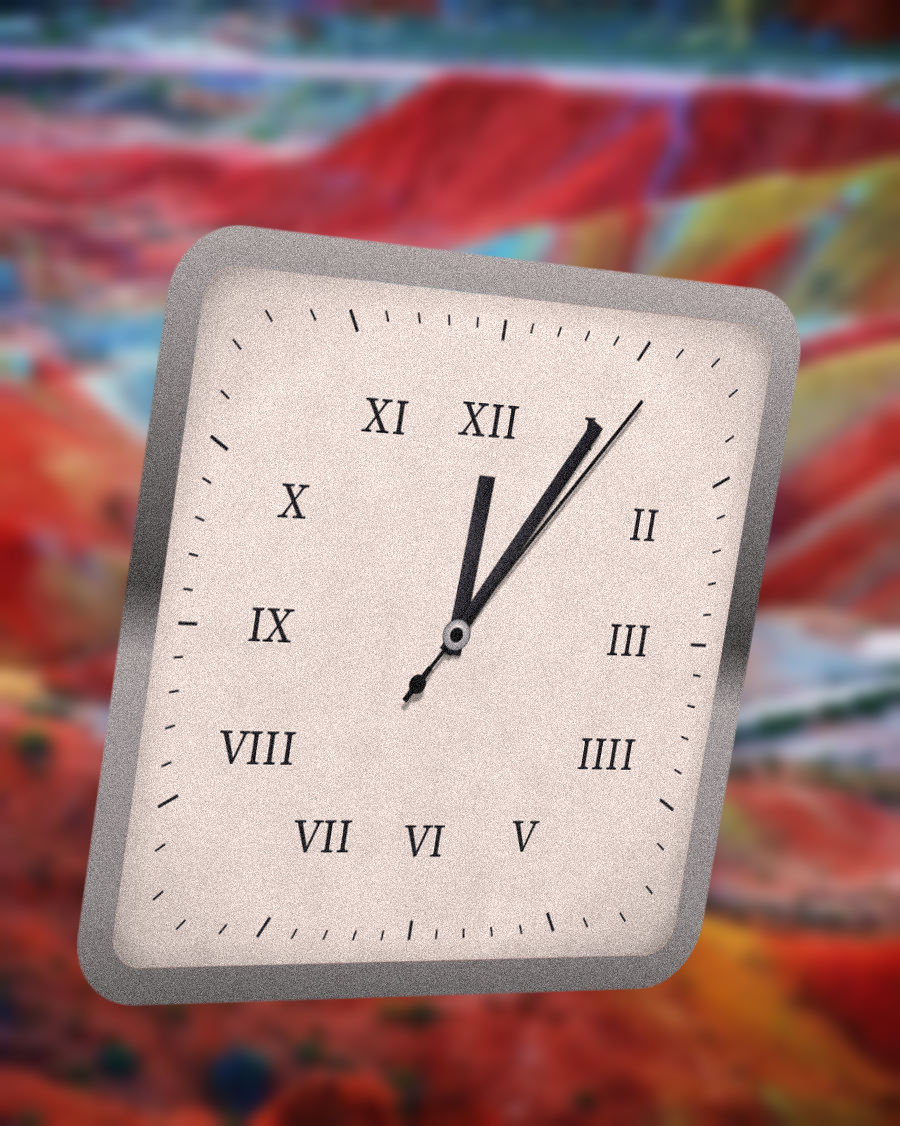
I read 12,05,06
